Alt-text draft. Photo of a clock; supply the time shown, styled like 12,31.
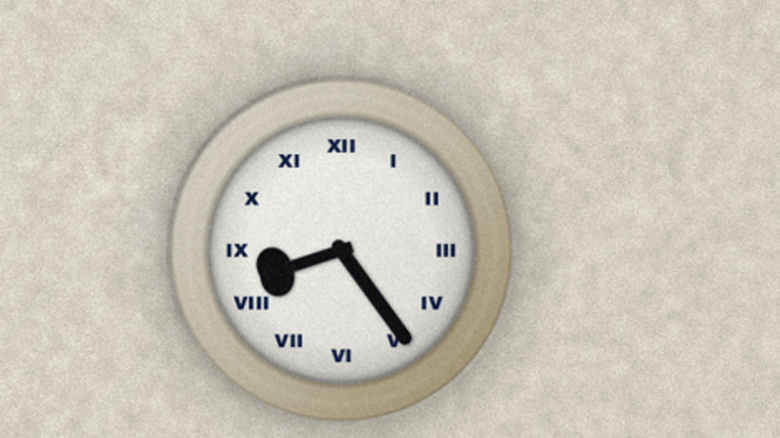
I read 8,24
